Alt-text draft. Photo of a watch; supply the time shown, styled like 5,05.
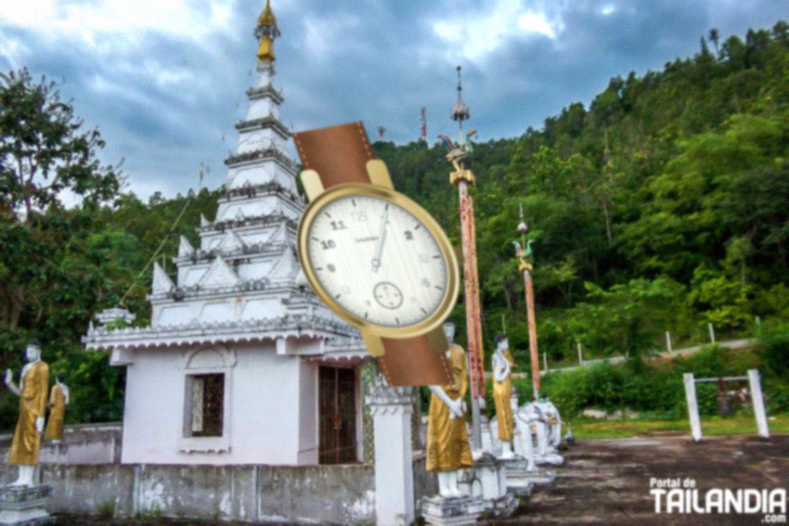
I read 1,05
